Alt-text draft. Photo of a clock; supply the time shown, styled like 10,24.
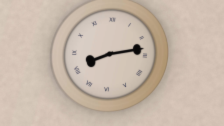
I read 8,13
